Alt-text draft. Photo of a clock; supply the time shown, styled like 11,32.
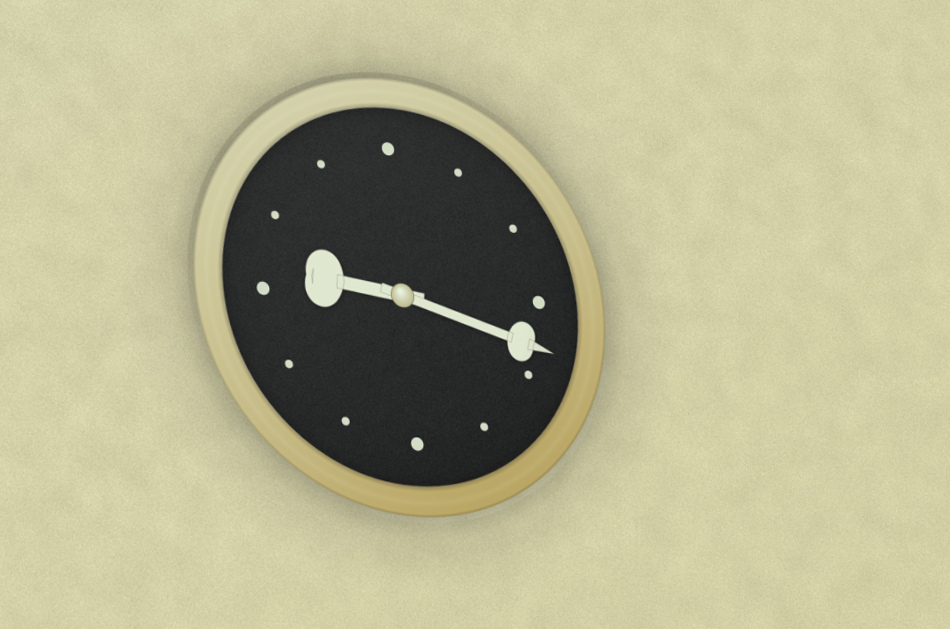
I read 9,18
